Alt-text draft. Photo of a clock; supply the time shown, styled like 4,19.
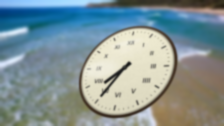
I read 7,35
